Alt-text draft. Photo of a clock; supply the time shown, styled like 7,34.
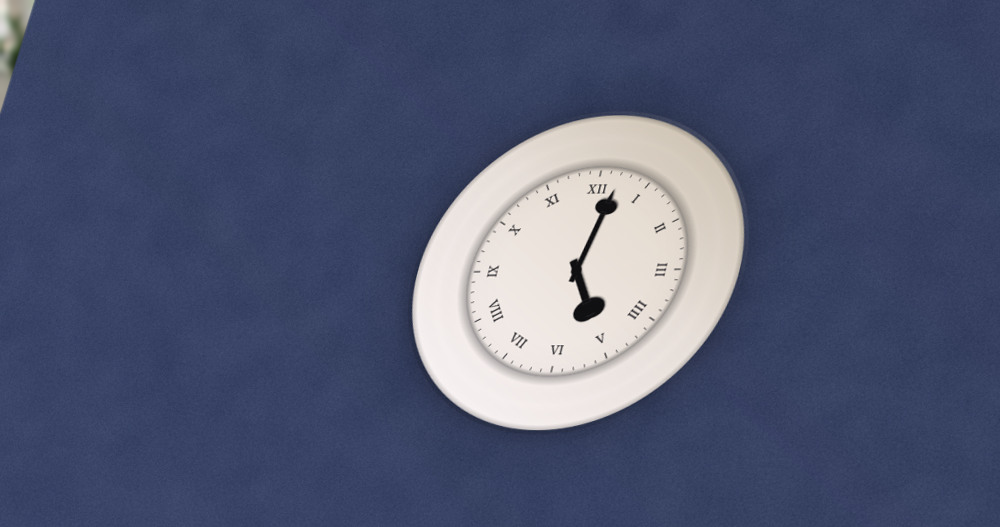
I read 5,02
